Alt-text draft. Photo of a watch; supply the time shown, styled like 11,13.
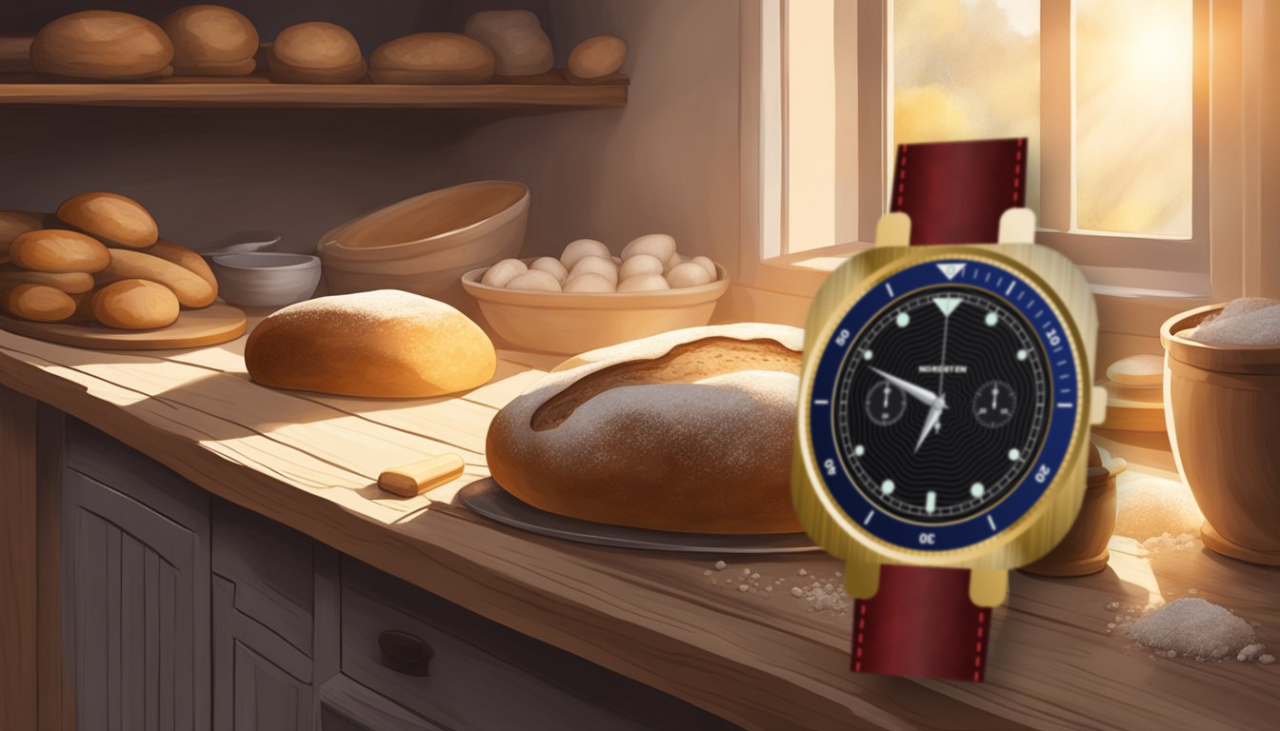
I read 6,49
